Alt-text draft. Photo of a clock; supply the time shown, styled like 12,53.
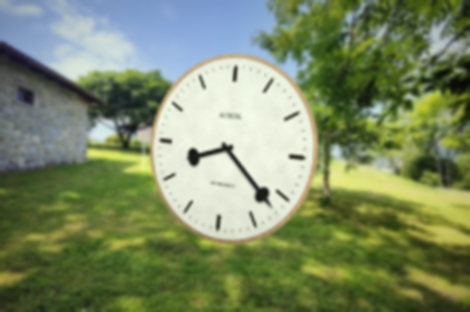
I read 8,22
